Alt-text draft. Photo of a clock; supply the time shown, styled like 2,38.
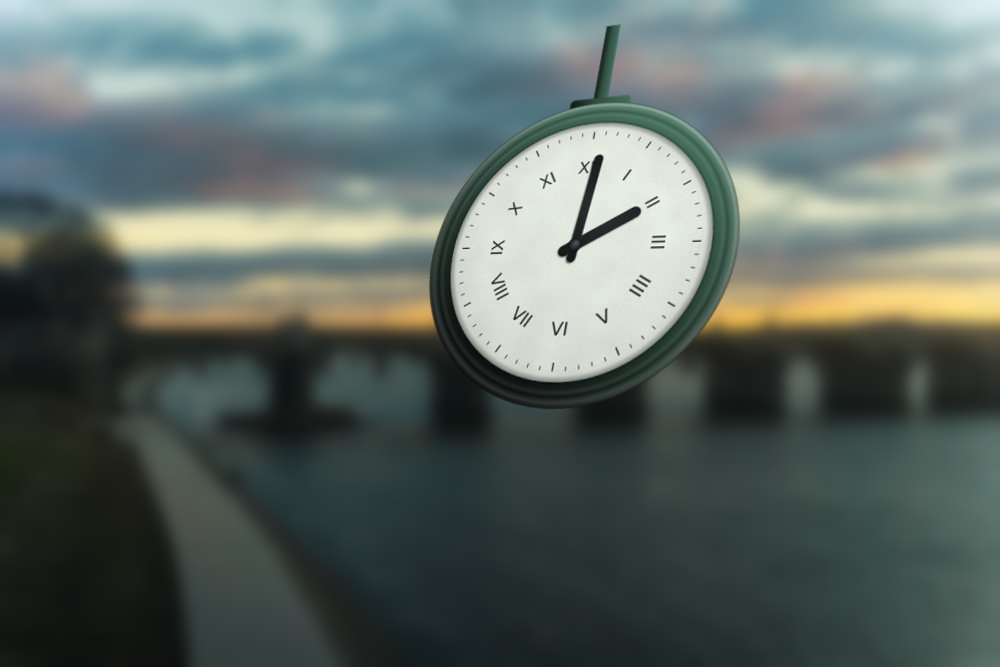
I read 2,01
